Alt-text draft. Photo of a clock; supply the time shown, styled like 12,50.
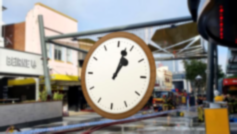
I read 1,03
